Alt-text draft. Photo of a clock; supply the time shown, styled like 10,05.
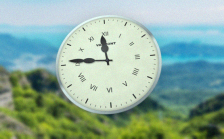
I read 11,46
